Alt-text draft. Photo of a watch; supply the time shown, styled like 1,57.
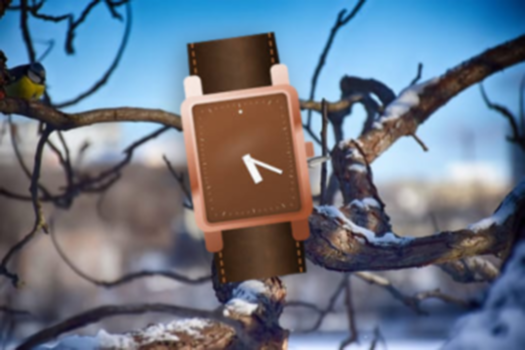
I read 5,20
